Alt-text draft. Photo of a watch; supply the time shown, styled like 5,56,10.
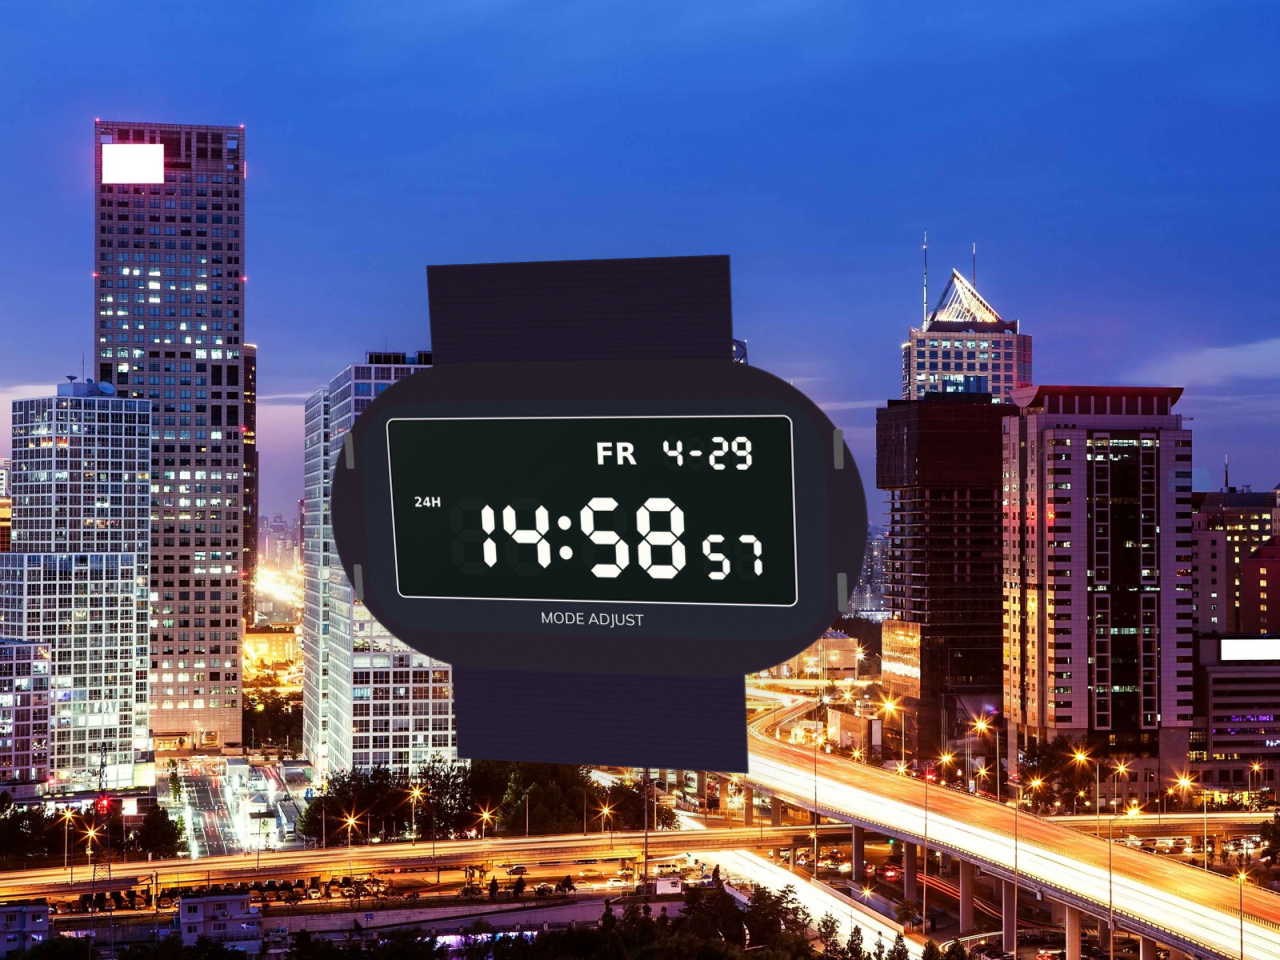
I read 14,58,57
